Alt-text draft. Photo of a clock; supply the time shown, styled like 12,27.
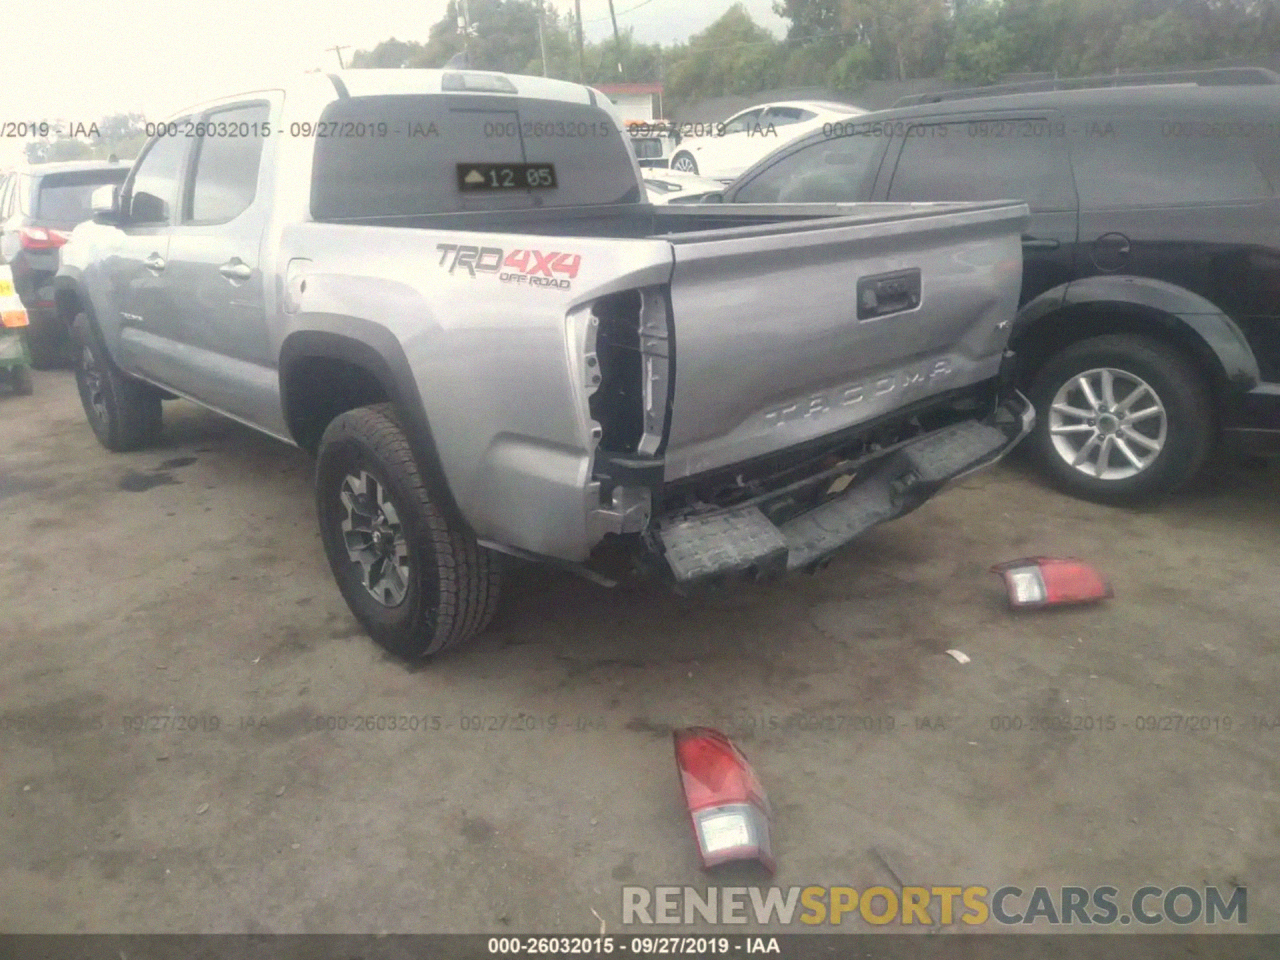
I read 12,05
